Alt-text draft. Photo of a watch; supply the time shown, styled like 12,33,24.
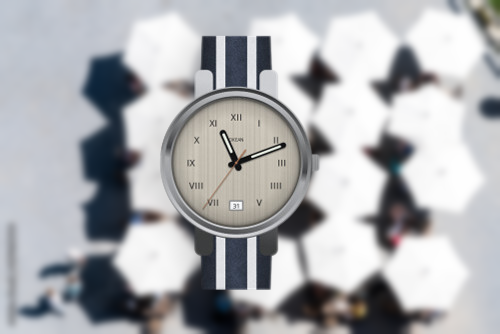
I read 11,11,36
